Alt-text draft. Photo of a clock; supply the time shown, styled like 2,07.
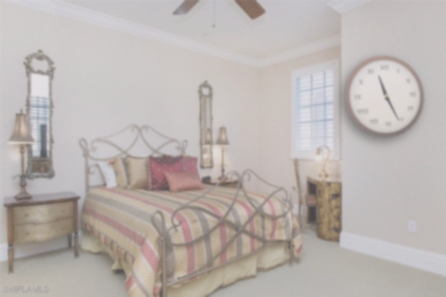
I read 11,26
